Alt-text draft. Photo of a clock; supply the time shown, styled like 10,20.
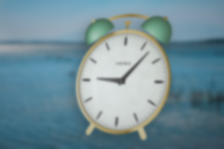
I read 9,07
